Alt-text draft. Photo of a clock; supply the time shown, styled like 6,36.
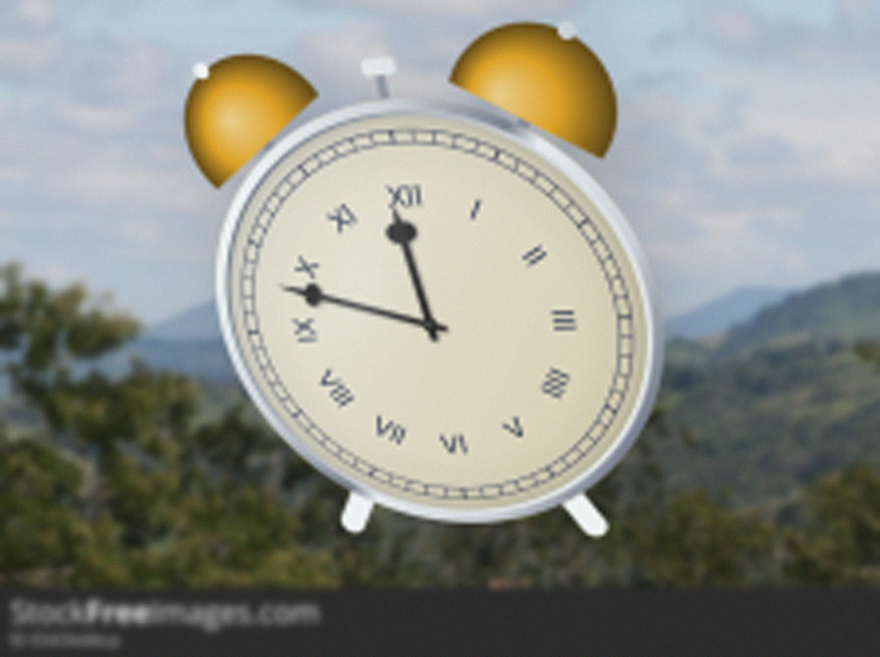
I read 11,48
